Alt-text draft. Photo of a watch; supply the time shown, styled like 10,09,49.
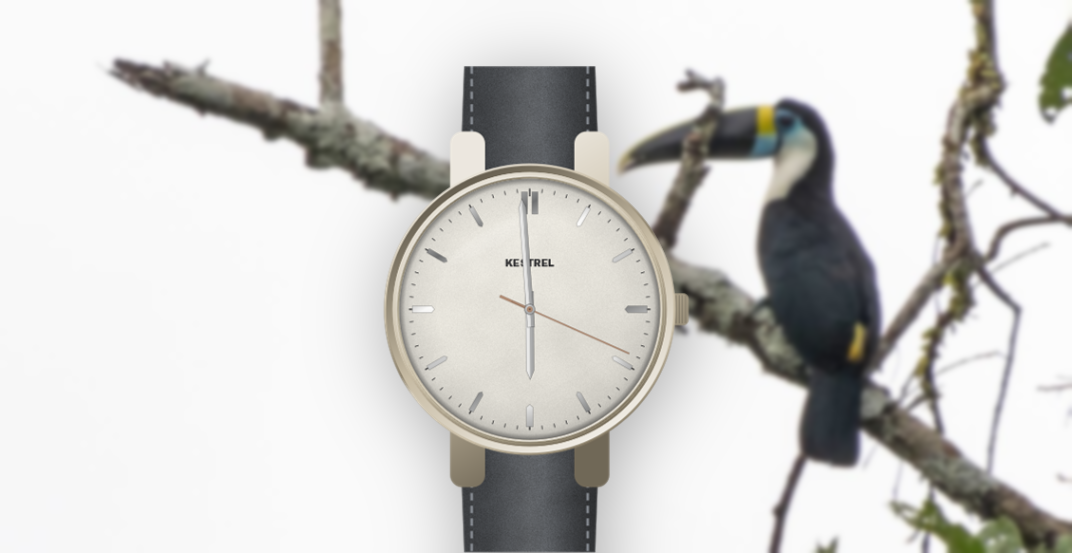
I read 5,59,19
